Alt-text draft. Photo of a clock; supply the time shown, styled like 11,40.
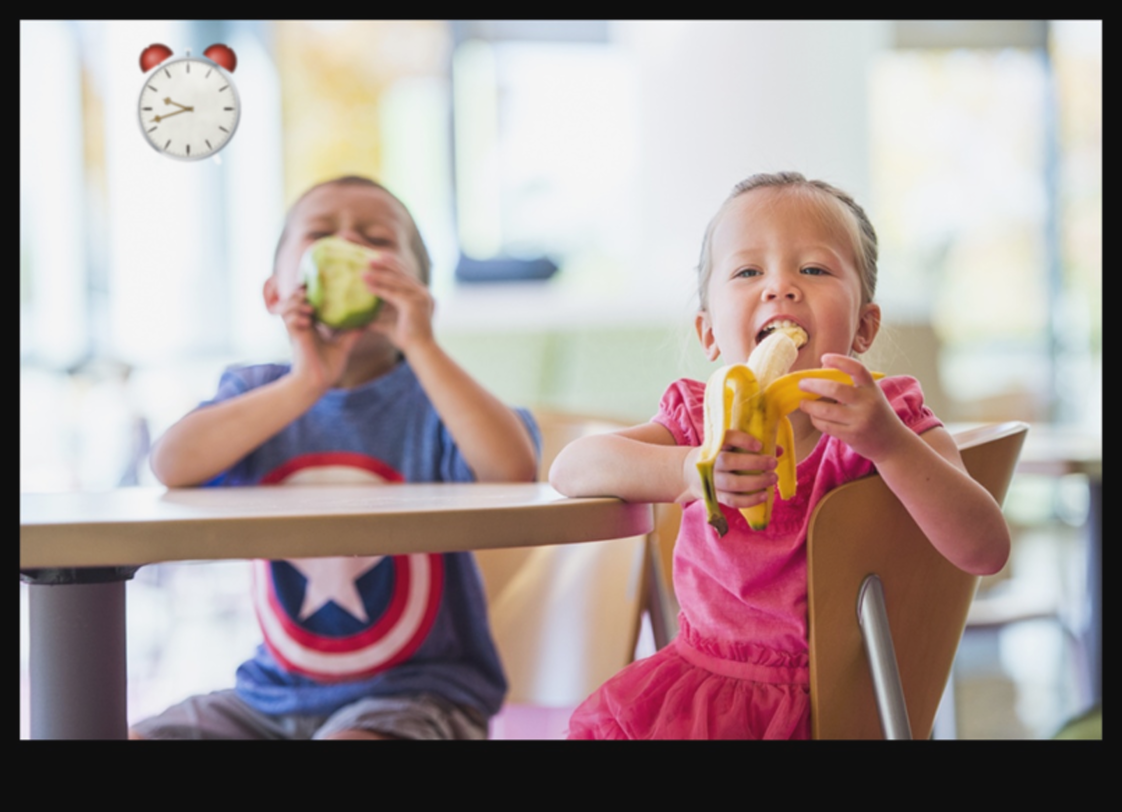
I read 9,42
